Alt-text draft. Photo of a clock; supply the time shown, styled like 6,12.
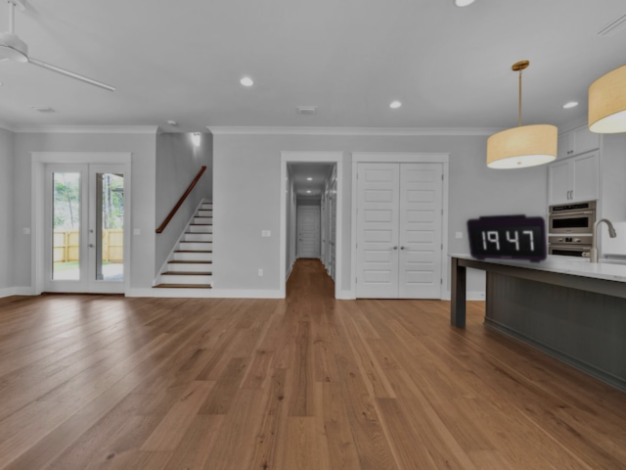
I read 19,47
